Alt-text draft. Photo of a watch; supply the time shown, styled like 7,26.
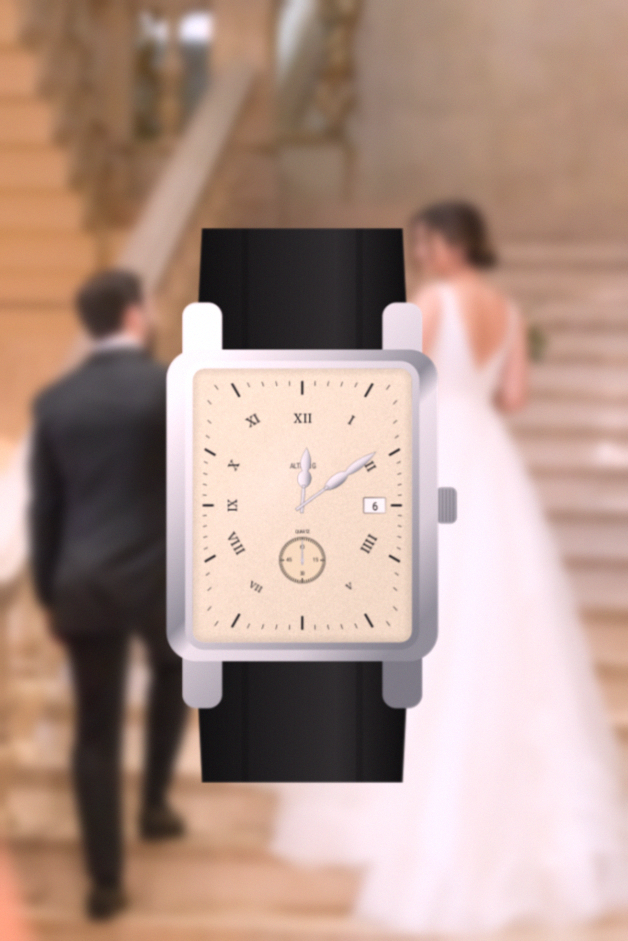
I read 12,09
